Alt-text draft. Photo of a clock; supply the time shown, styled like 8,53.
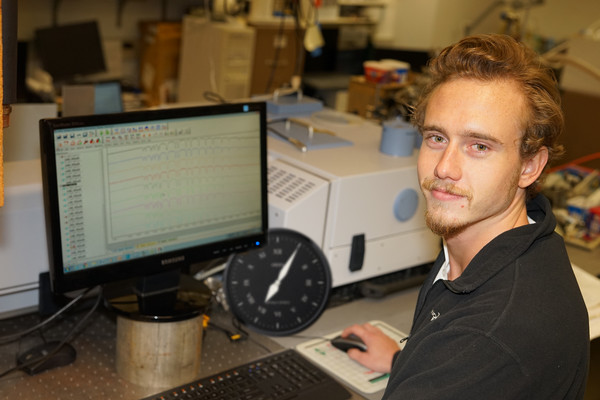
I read 7,05
